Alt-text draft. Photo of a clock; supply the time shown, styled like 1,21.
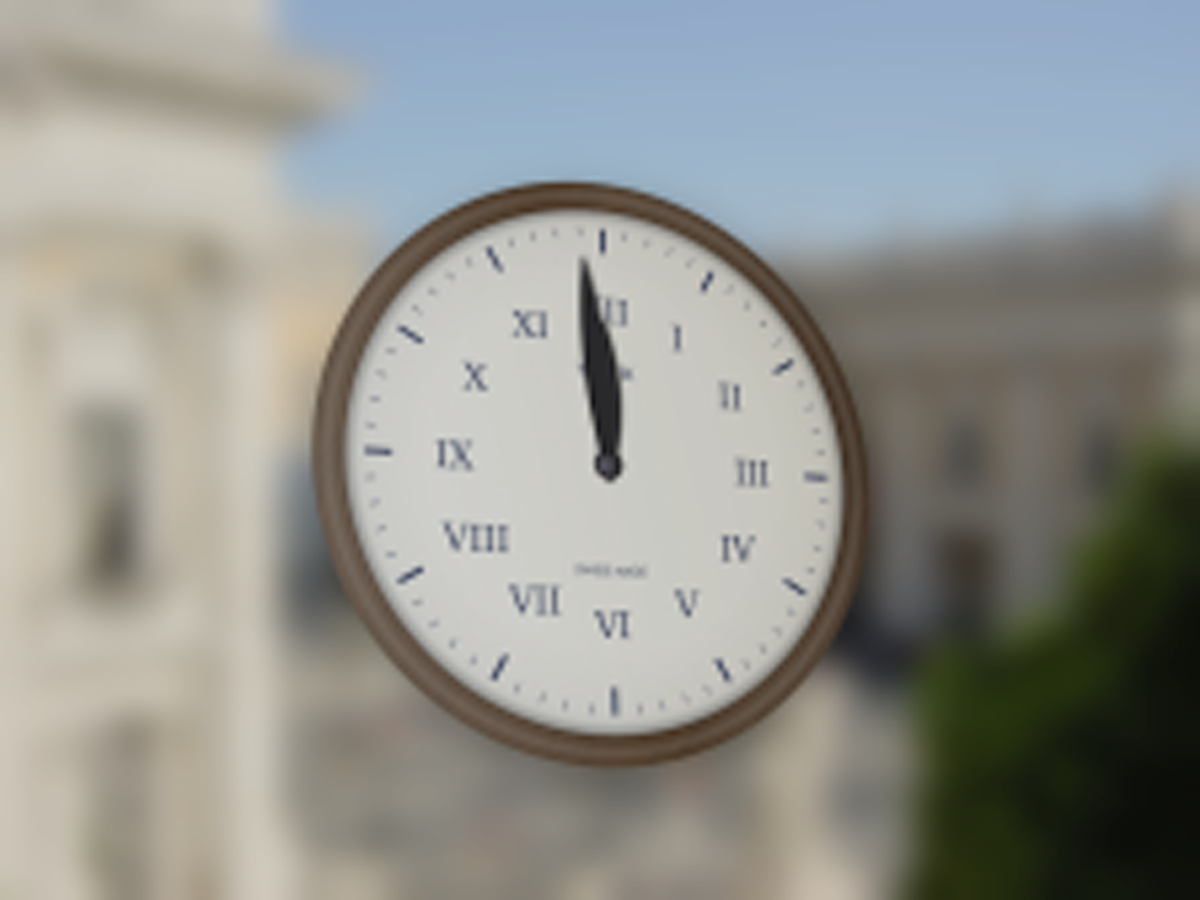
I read 11,59
